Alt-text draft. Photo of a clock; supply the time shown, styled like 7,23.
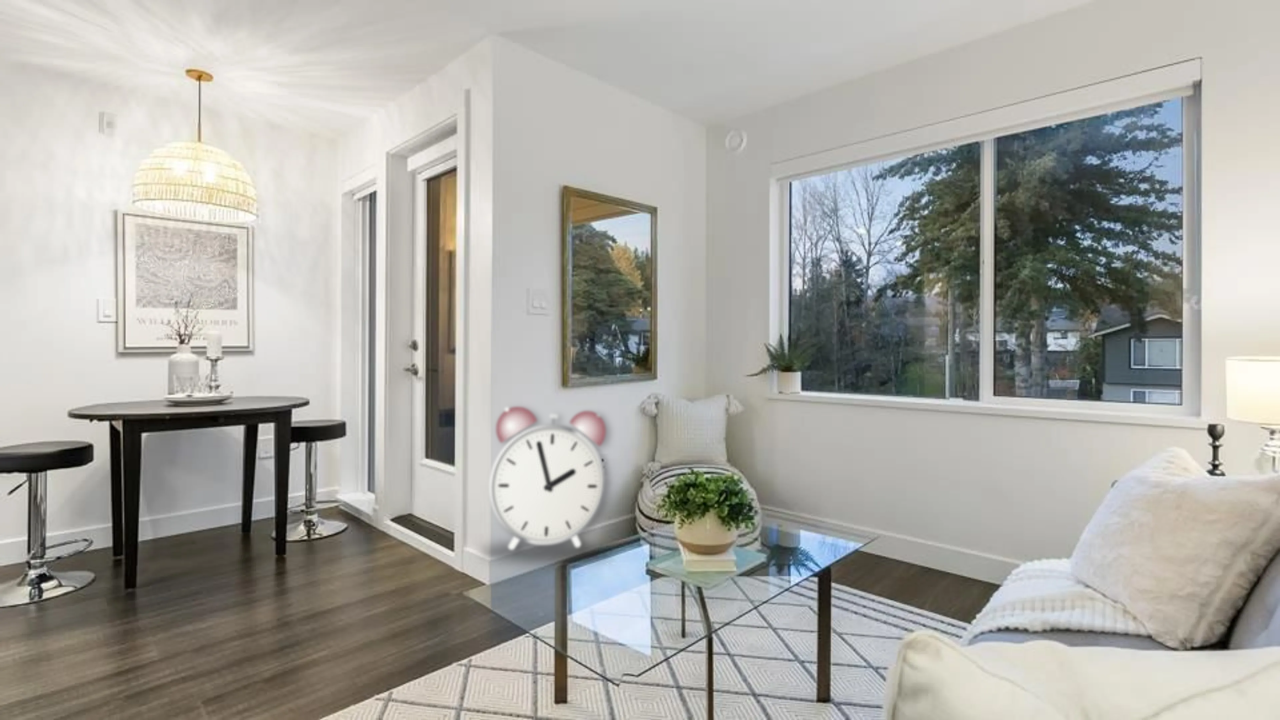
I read 1,57
